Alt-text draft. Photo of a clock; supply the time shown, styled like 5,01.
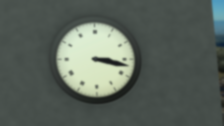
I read 3,17
